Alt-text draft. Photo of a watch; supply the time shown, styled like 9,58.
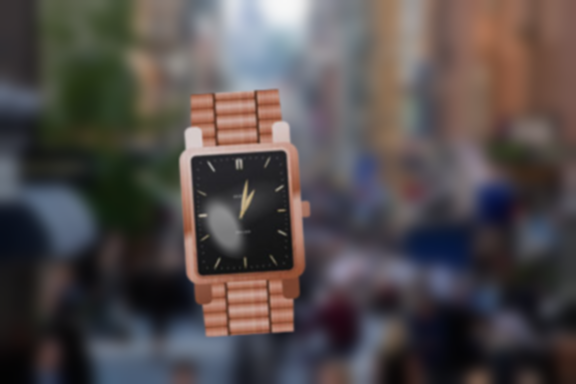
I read 1,02
